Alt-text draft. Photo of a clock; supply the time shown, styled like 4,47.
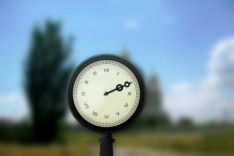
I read 2,11
